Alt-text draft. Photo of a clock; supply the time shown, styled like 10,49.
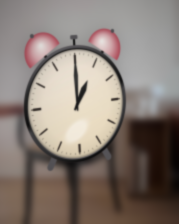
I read 1,00
